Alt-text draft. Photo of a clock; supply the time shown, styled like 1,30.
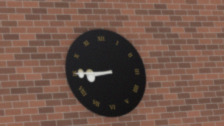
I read 8,45
